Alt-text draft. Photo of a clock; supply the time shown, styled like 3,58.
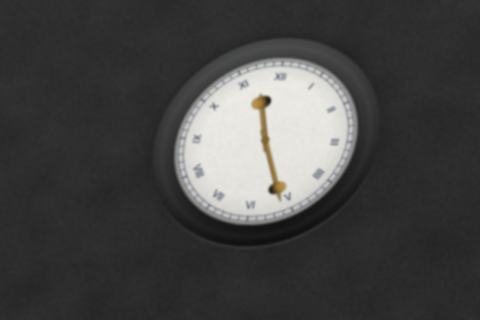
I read 11,26
